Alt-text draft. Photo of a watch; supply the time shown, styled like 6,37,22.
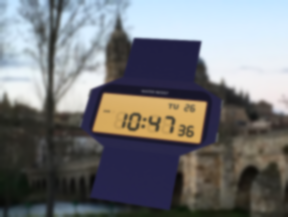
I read 10,47,36
